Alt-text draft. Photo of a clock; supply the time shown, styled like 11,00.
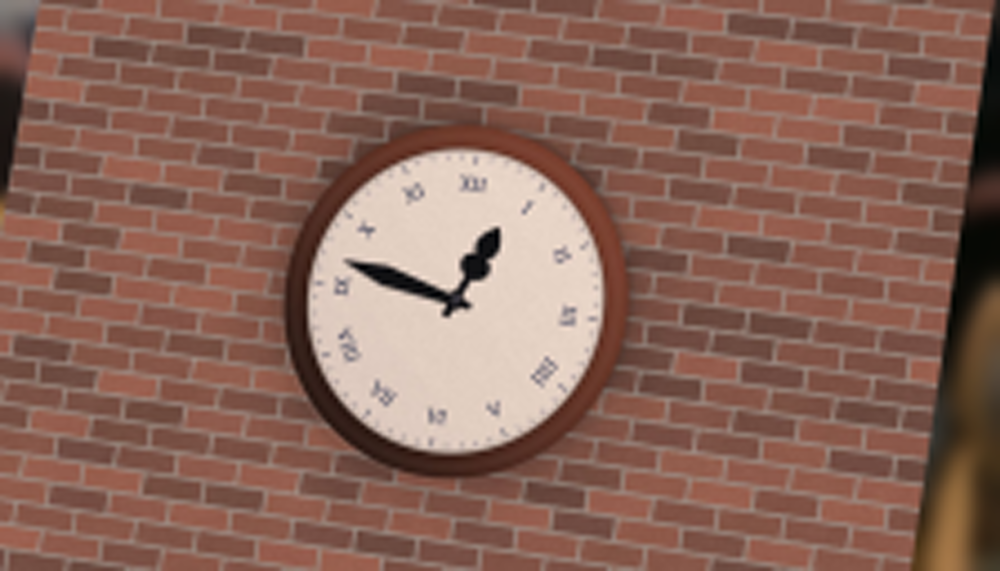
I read 12,47
